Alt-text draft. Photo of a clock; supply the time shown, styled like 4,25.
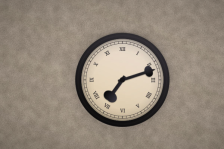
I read 7,12
